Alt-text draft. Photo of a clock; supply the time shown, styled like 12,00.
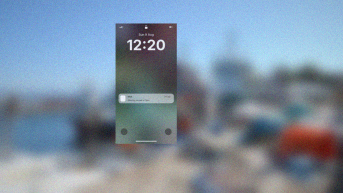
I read 12,20
